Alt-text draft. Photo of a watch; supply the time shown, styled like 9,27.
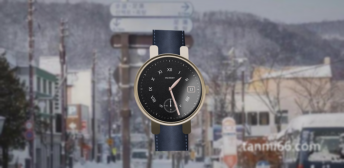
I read 1,27
